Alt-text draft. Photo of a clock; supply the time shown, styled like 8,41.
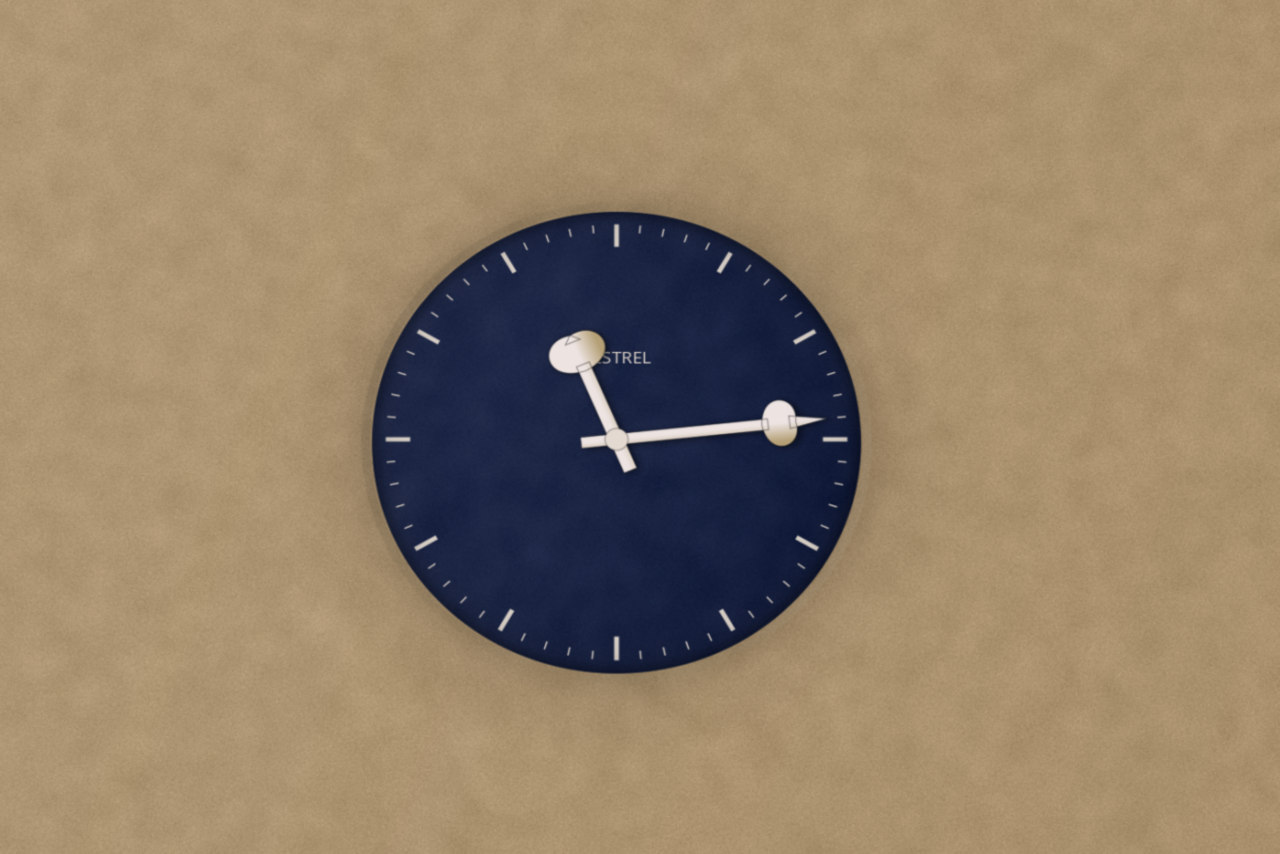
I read 11,14
